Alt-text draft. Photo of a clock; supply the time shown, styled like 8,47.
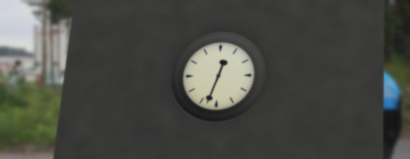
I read 12,33
